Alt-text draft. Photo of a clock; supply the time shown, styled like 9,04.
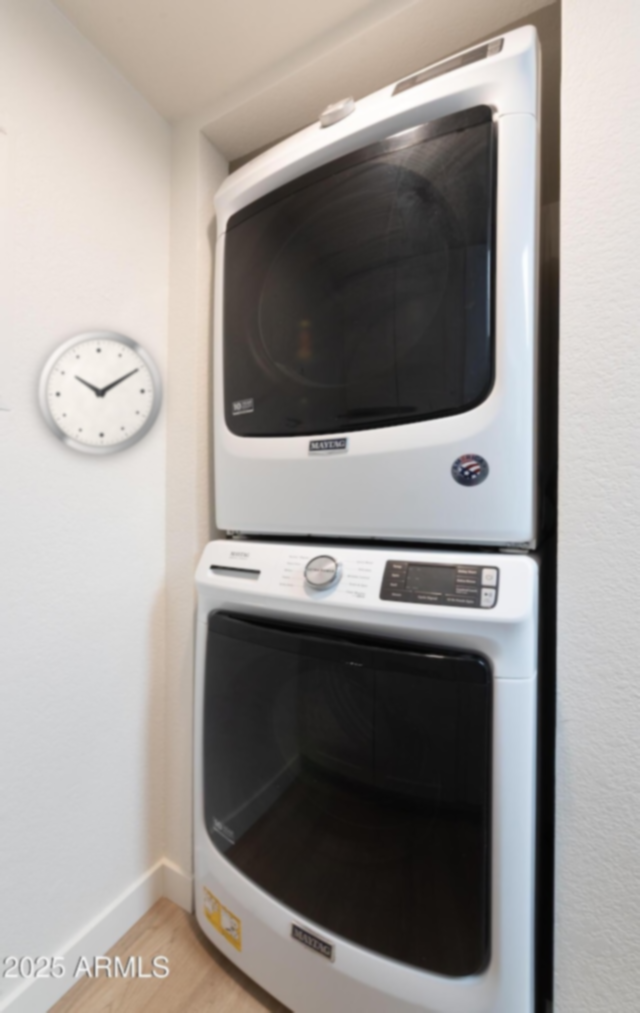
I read 10,10
